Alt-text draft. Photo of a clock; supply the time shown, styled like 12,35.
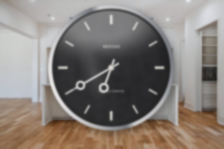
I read 6,40
